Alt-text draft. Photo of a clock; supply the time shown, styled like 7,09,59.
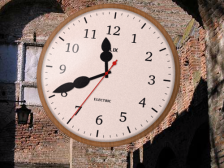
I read 11,40,35
